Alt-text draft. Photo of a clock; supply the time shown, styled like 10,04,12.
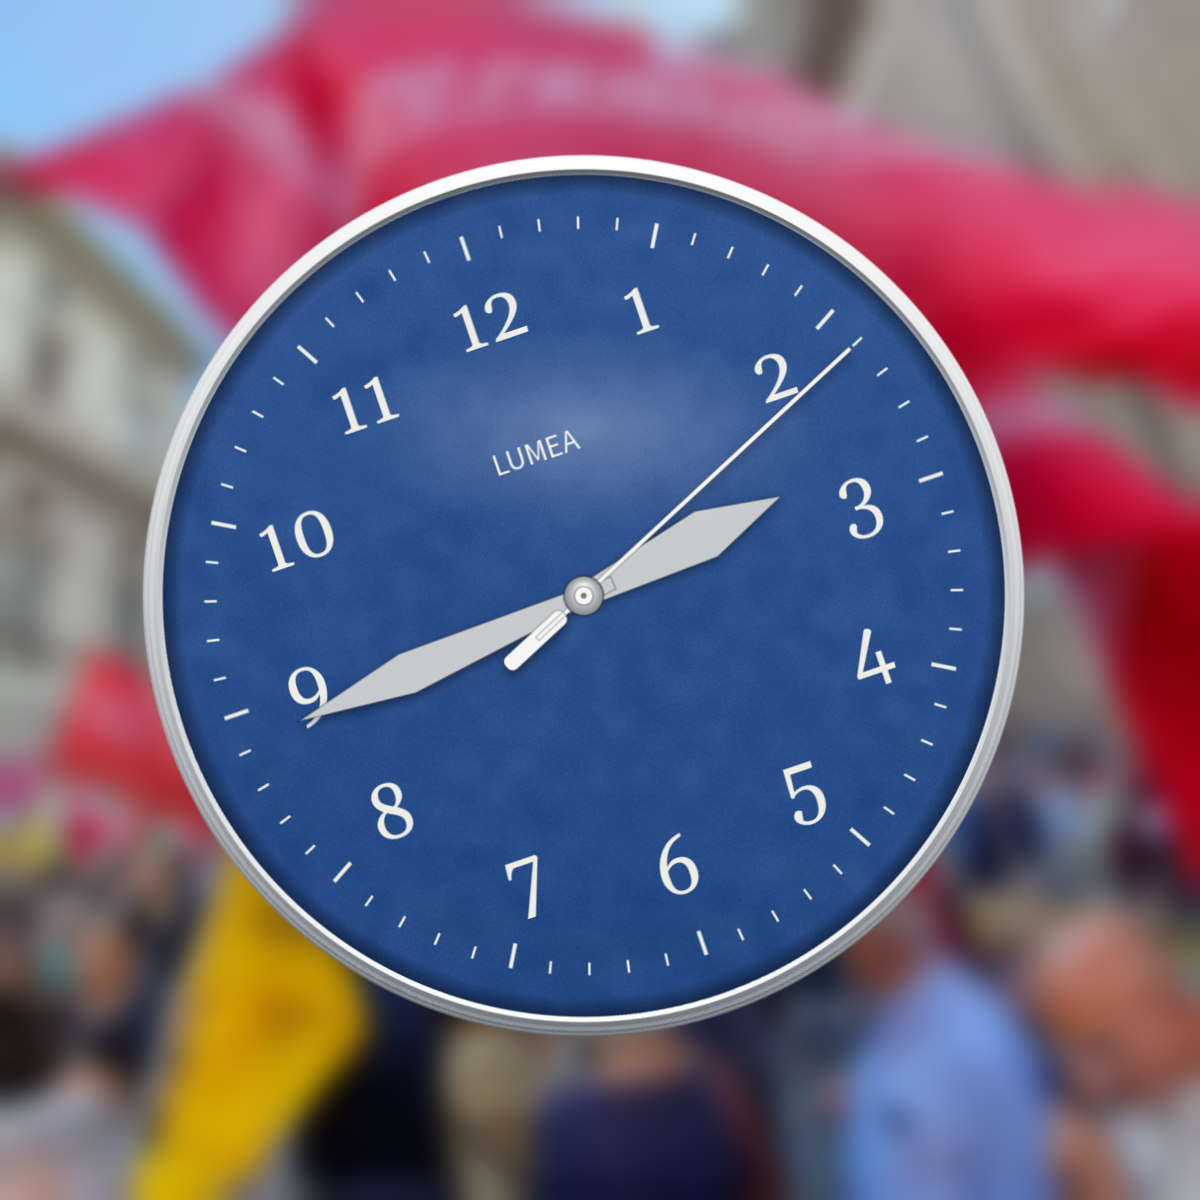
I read 2,44,11
